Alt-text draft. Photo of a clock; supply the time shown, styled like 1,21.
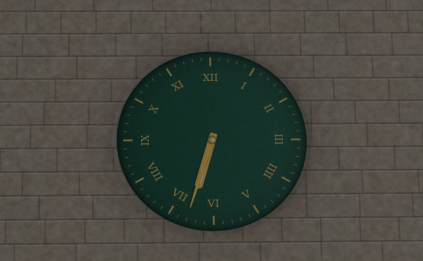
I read 6,33
